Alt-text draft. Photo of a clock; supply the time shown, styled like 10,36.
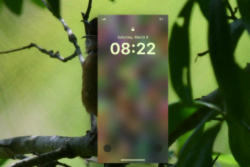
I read 8,22
